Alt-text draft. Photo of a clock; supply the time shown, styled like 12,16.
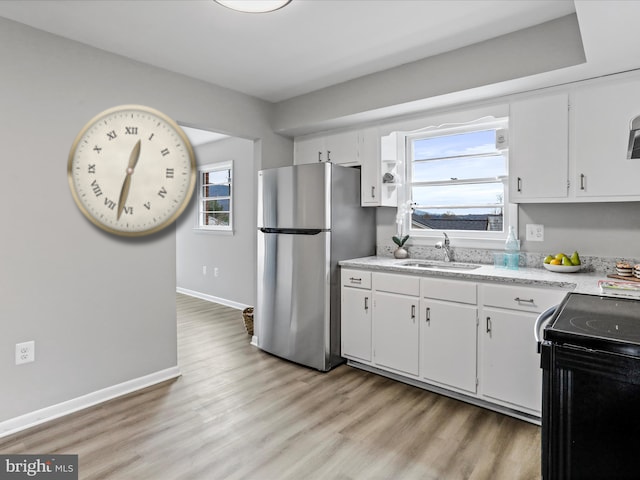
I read 12,32
